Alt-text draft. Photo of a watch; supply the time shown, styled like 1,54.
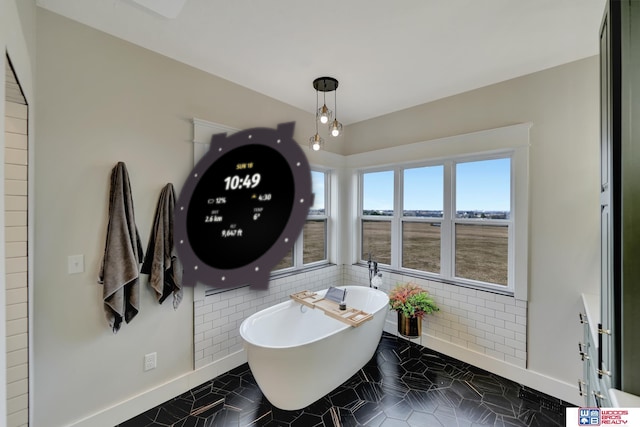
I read 10,49
